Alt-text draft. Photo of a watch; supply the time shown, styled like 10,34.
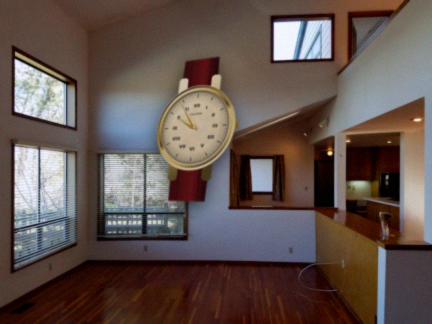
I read 9,54
